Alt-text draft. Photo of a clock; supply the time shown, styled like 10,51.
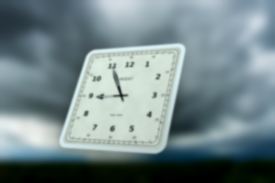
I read 8,55
